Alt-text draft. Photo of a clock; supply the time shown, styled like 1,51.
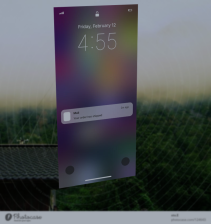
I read 4,55
